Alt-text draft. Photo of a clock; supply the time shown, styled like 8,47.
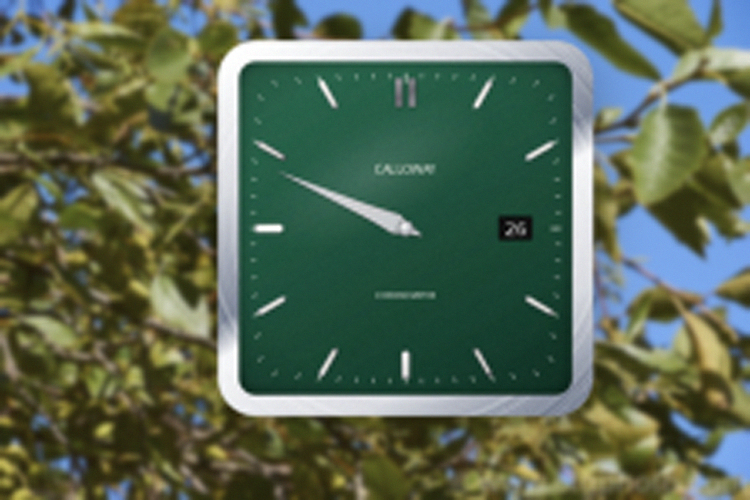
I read 9,49
